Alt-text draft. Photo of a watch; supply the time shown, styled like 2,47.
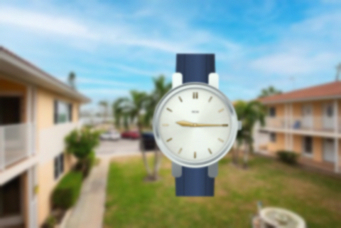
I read 9,15
